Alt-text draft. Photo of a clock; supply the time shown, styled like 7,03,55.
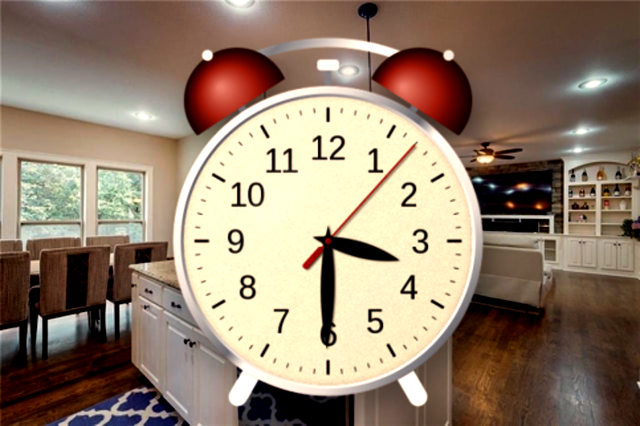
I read 3,30,07
